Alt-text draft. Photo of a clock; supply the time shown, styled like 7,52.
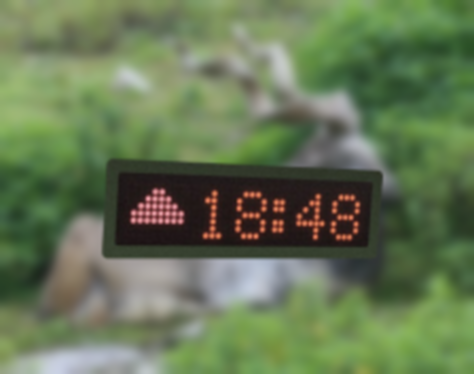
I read 18,48
